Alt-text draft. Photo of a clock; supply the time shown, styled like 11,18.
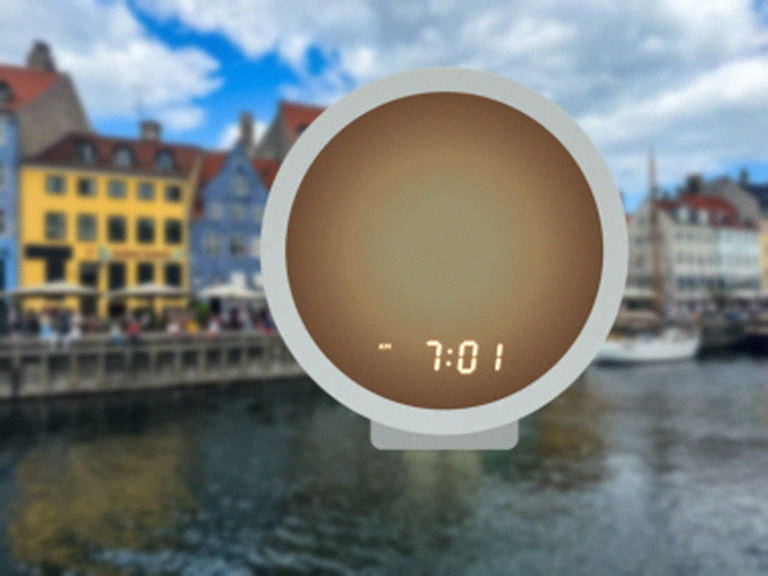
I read 7,01
